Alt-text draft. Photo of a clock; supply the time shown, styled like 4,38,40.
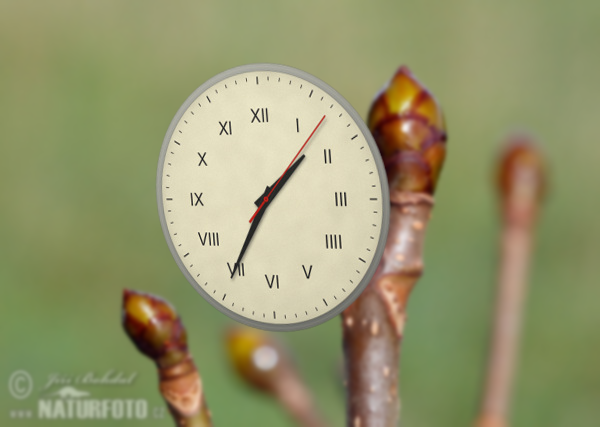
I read 1,35,07
